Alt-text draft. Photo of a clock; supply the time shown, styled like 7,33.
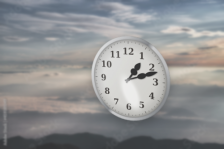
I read 1,12
